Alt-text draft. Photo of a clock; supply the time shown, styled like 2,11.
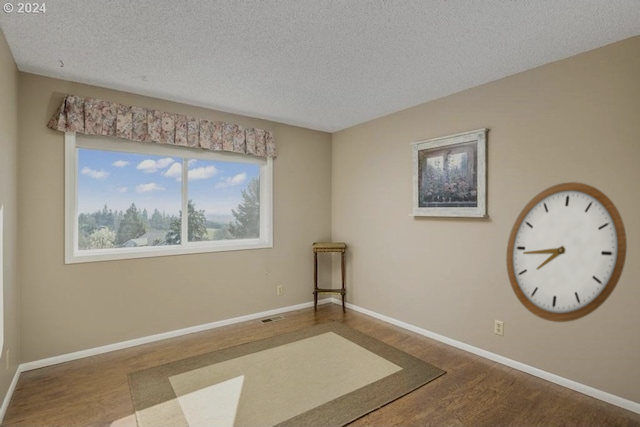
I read 7,44
